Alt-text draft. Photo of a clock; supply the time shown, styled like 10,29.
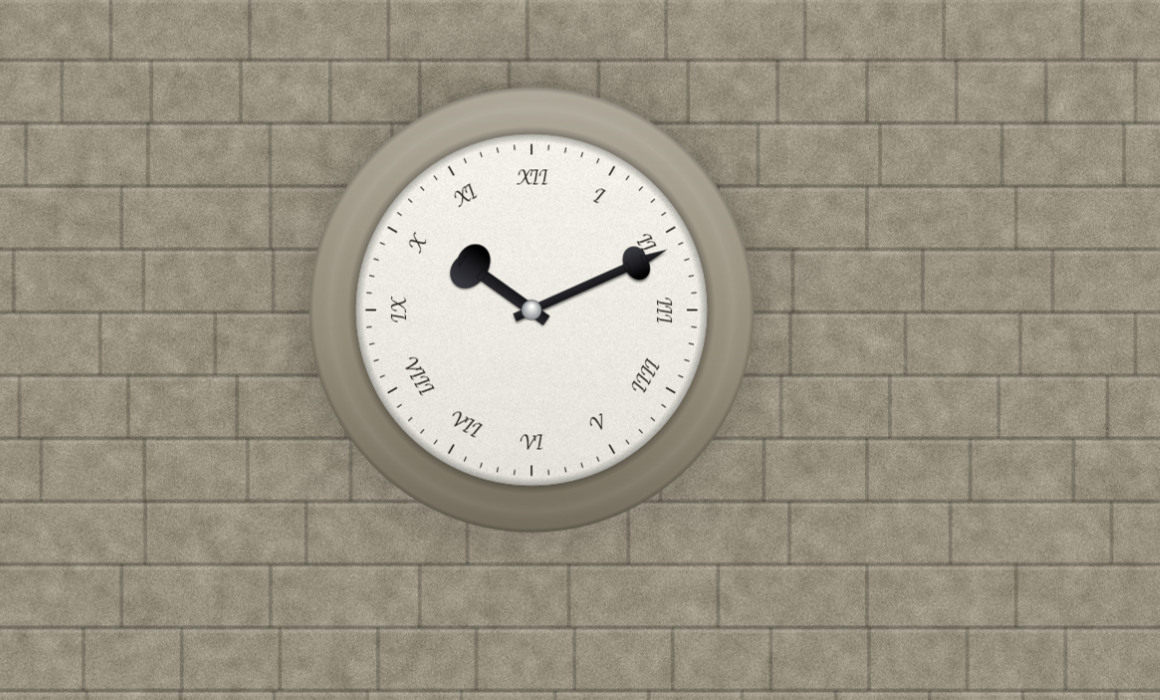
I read 10,11
